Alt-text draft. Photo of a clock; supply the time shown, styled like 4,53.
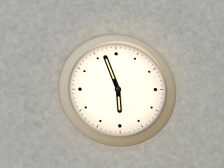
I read 5,57
